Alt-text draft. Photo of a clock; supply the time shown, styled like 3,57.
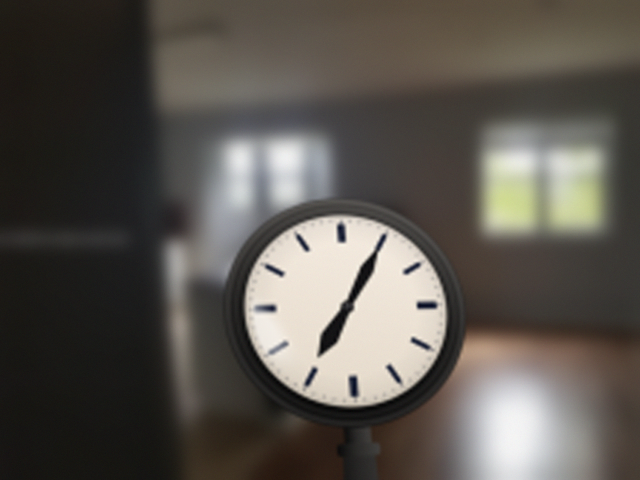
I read 7,05
